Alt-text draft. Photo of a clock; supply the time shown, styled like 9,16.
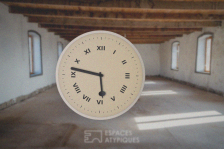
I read 5,47
